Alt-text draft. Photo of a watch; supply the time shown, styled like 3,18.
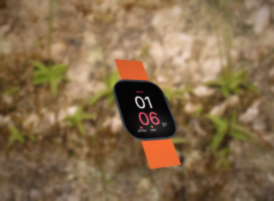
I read 1,06
